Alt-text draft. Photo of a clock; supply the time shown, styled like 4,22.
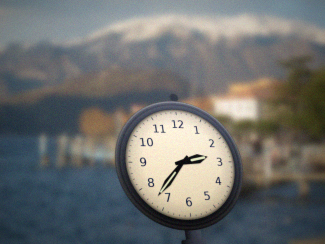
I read 2,37
